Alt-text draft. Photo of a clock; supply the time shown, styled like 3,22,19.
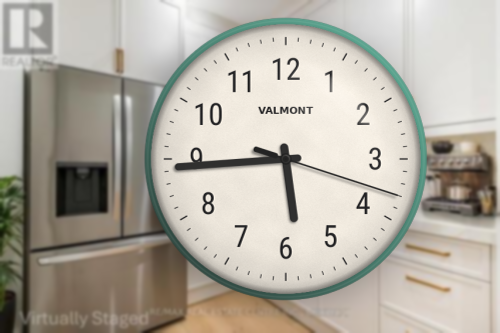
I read 5,44,18
